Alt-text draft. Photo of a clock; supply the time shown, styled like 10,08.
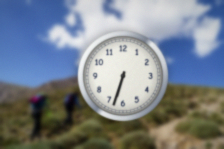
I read 6,33
